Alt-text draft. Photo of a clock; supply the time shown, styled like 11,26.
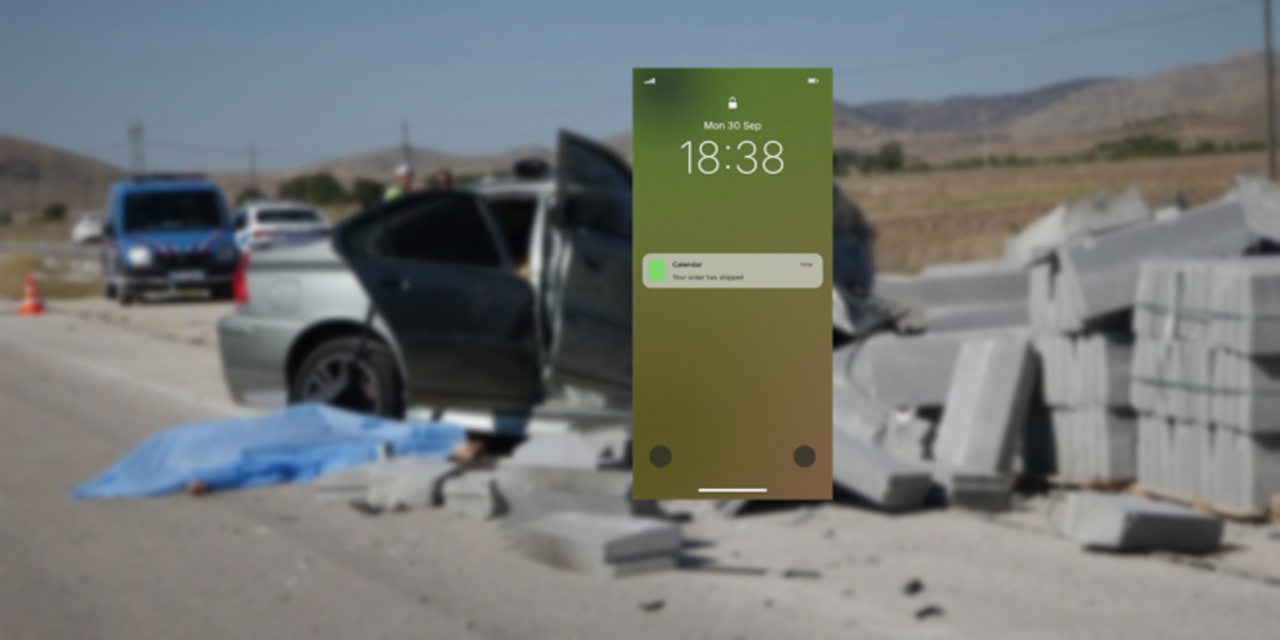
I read 18,38
